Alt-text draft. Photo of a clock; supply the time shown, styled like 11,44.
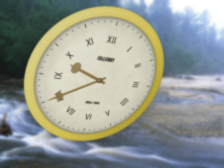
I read 9,40
